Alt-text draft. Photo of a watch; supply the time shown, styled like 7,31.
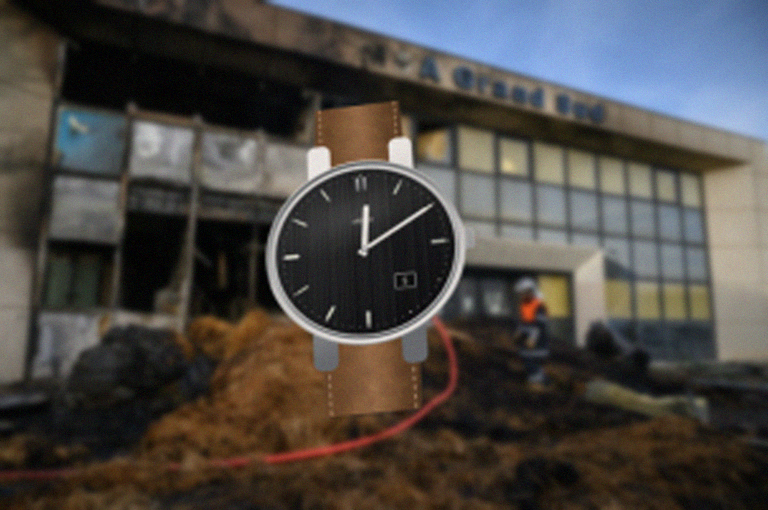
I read 12,10
